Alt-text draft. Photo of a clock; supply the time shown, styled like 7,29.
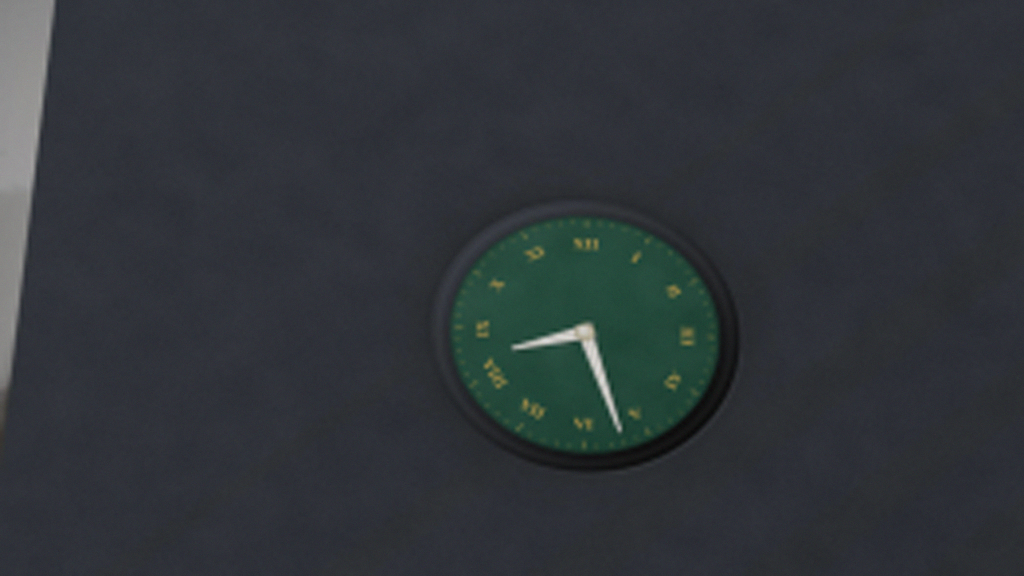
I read 8,27
